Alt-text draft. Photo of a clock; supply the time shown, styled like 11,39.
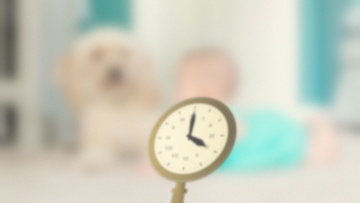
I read 4,00
